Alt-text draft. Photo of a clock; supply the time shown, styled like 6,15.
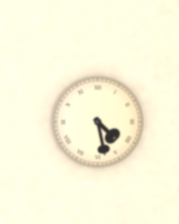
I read 4,28
